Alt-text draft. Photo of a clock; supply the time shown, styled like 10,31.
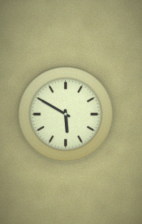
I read 5,50
